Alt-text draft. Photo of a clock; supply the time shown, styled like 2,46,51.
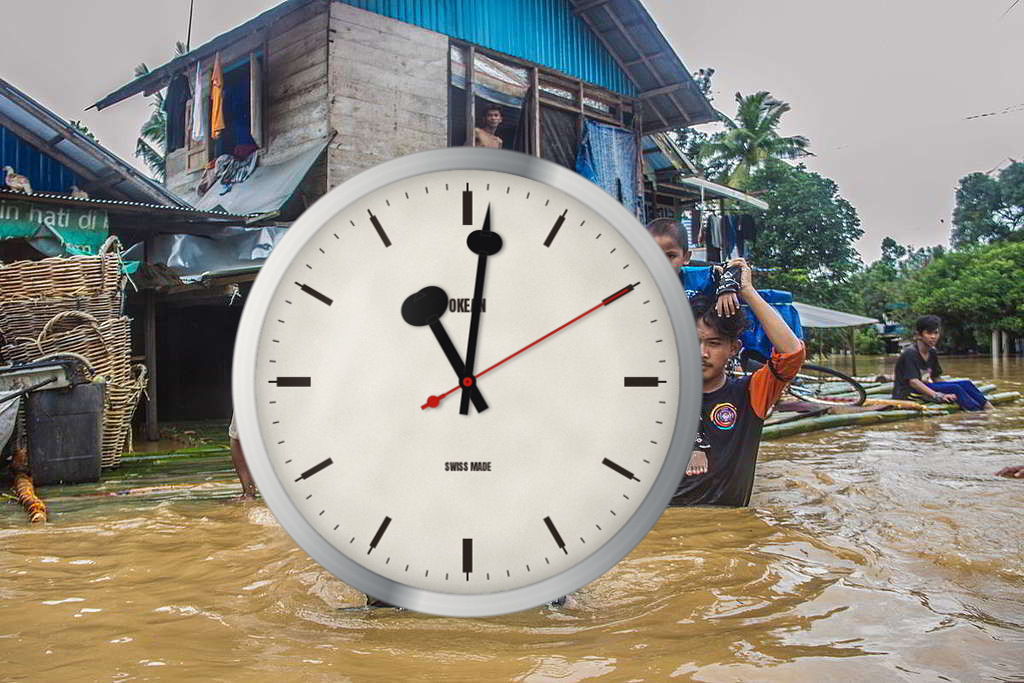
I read 11,01,10
